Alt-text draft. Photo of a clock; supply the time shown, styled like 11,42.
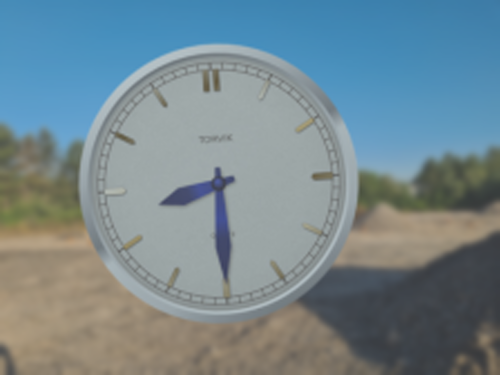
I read 8,30
